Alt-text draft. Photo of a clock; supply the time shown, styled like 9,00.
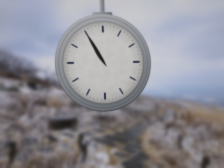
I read 10,55
